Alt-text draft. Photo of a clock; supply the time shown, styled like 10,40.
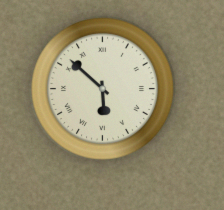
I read 5,52
